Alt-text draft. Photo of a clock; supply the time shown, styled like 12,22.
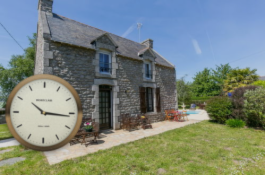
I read 10,16
